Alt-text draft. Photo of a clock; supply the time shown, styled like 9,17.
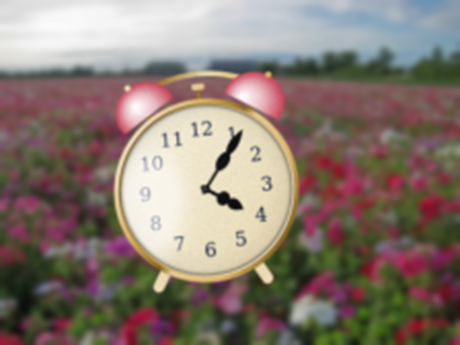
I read 4,06
